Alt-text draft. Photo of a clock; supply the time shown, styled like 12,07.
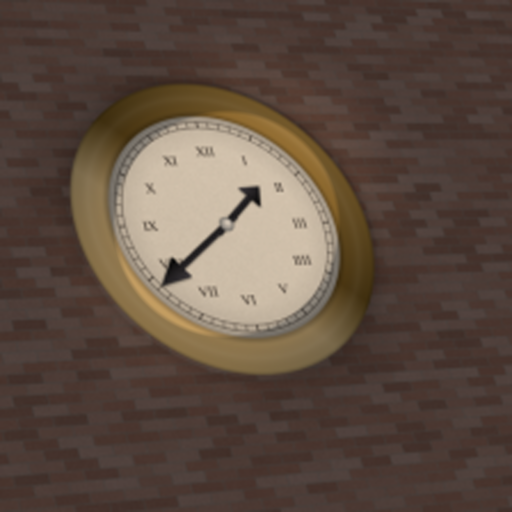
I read 1,39
